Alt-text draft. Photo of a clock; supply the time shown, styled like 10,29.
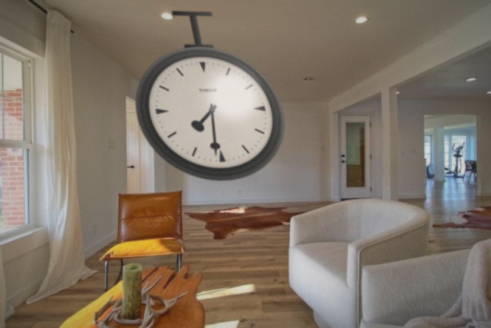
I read 7,31
